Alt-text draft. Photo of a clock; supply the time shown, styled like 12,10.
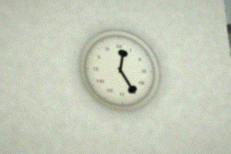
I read 12,25
